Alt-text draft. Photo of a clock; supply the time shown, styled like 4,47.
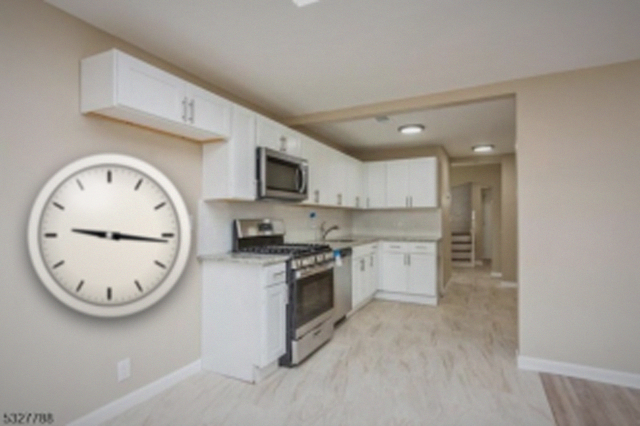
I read 9,16
